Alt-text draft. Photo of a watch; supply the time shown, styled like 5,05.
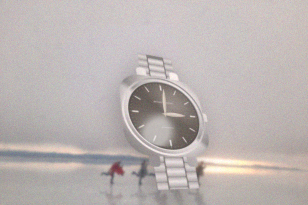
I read 3,01
